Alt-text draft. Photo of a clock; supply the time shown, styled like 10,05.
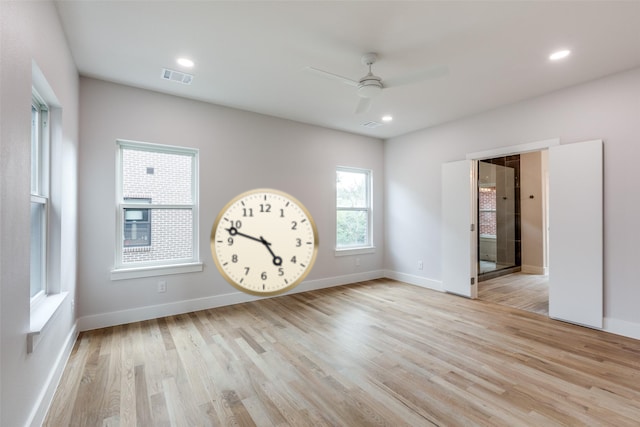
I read 4,48
